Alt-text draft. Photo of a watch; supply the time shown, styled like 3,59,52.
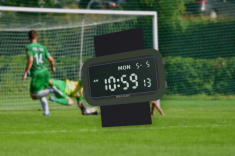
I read 10,59,13
